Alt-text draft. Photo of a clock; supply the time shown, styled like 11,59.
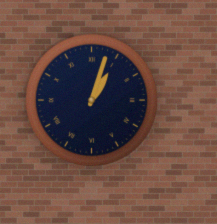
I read 1,03
